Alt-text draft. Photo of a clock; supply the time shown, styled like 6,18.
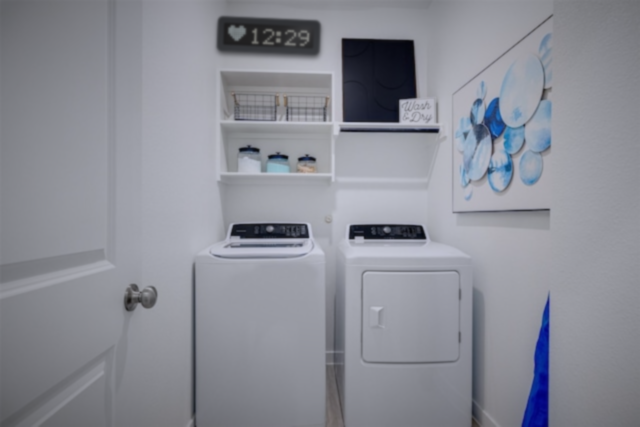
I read 12,29
